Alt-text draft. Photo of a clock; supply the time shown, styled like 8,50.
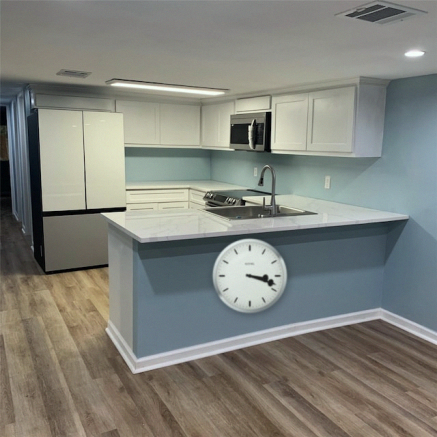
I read 3,18
